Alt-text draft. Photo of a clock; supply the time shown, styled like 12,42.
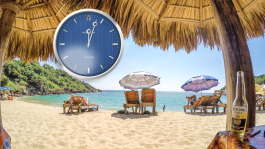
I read 12,03
